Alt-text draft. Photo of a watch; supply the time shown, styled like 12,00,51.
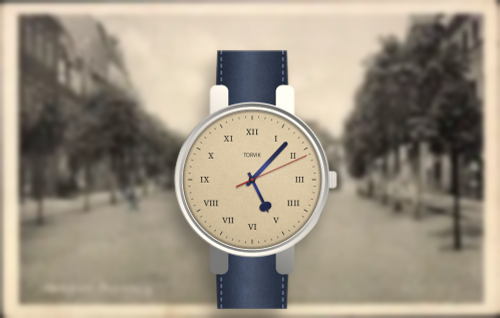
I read 5,07,11
